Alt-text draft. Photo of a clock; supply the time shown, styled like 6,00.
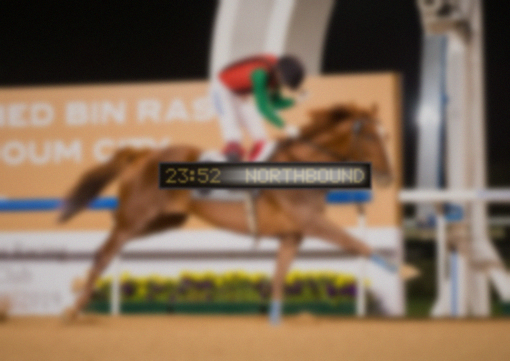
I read 23,52
